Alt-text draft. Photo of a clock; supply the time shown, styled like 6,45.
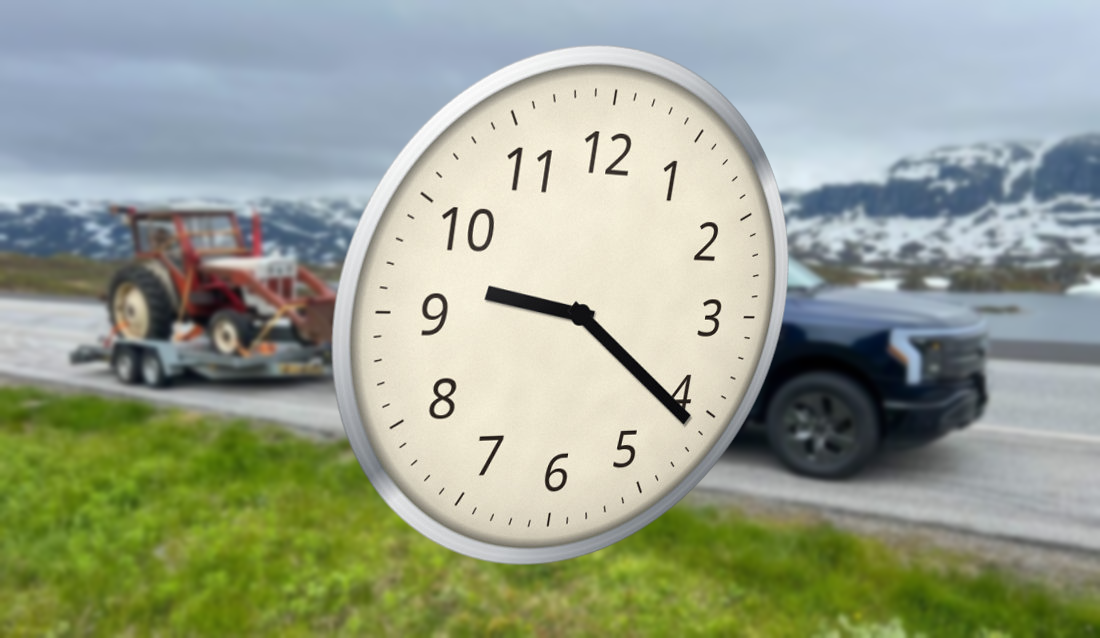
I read 9,21
